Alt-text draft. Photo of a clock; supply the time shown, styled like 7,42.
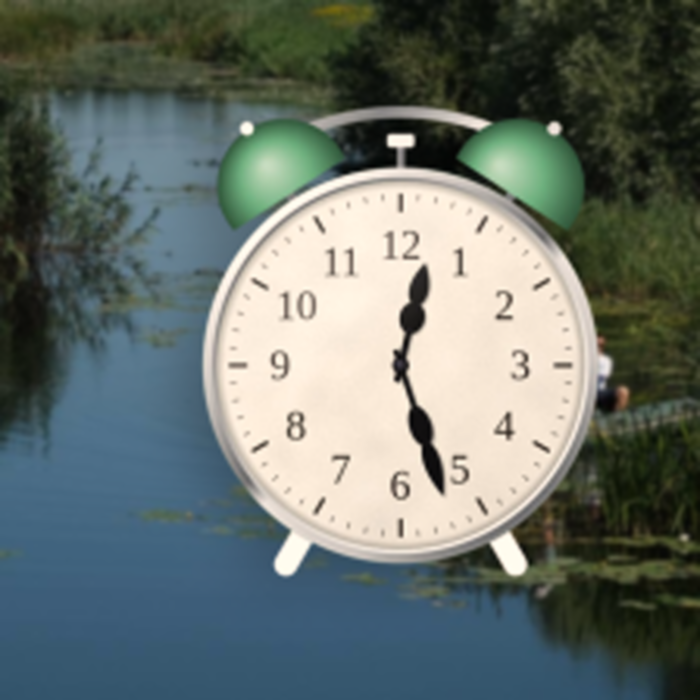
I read 12,27
